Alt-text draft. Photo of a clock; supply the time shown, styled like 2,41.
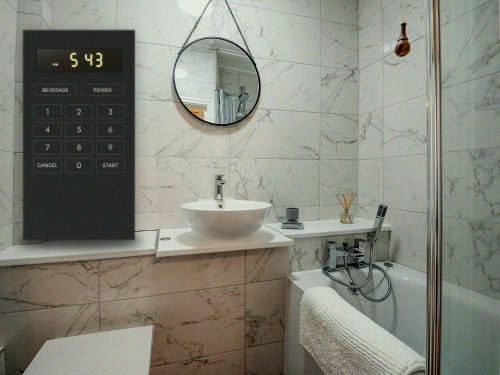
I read 5,43
